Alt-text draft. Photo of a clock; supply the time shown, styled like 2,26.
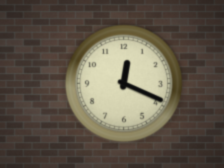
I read 12,19
